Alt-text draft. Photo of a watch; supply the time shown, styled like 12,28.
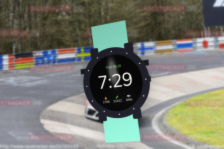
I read 7,29
